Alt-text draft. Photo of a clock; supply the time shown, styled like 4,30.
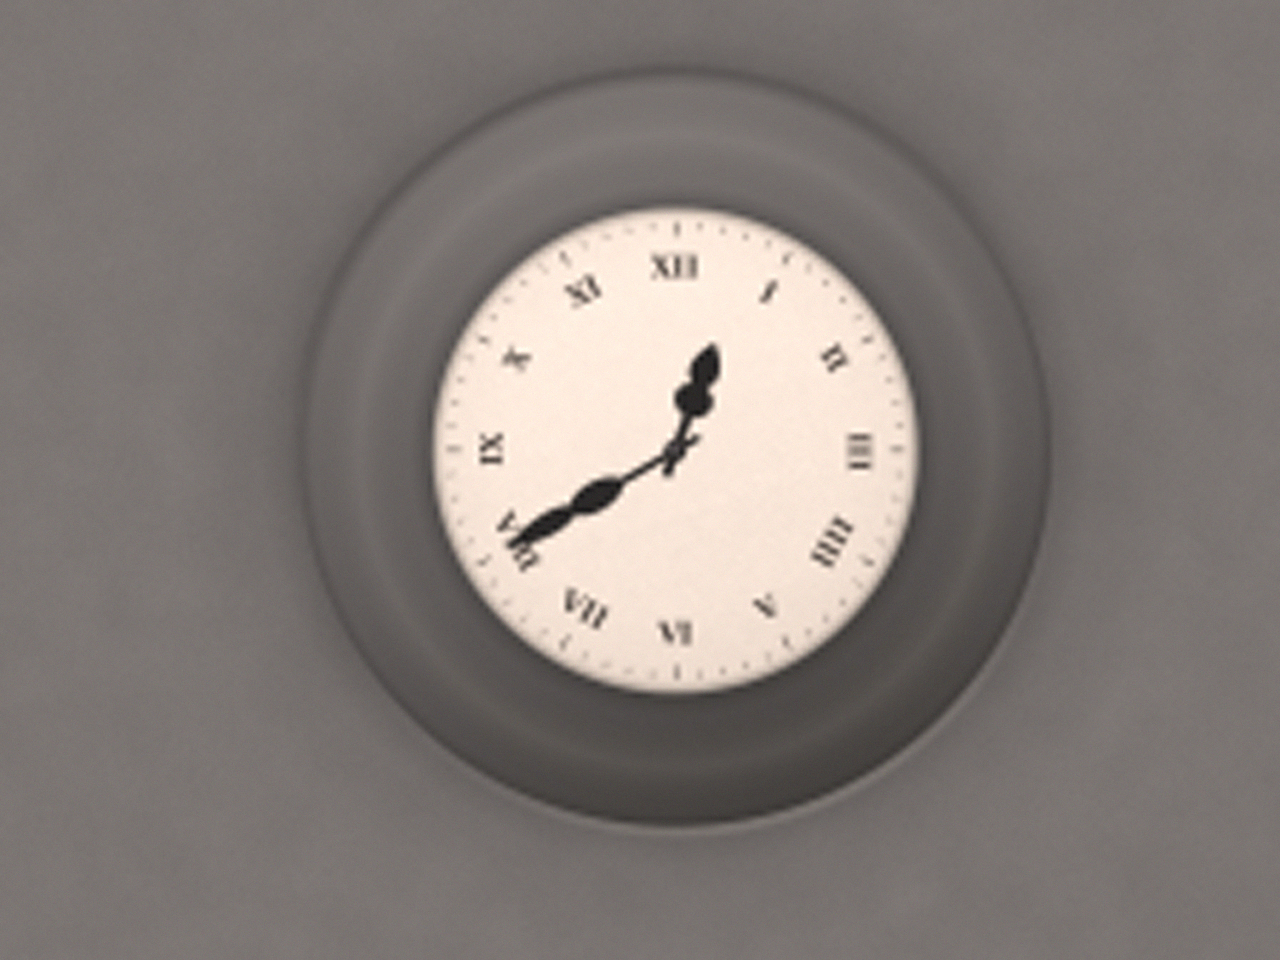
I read 12,40
